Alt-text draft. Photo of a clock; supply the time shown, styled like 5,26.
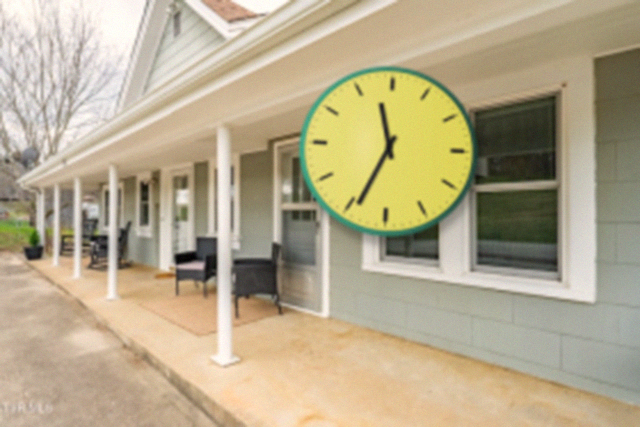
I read 11,34
